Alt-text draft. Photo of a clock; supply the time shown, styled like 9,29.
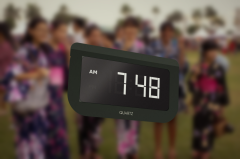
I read 7,48
